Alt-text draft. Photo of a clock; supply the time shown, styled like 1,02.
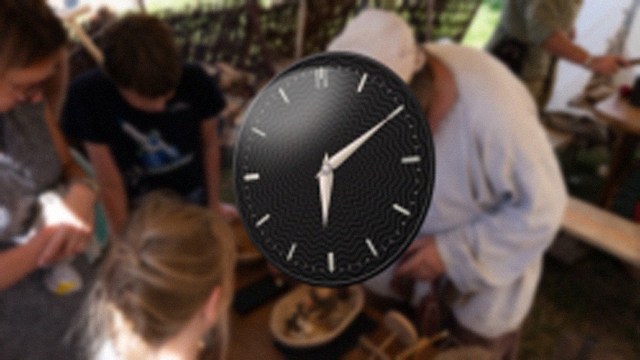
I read 6,10
